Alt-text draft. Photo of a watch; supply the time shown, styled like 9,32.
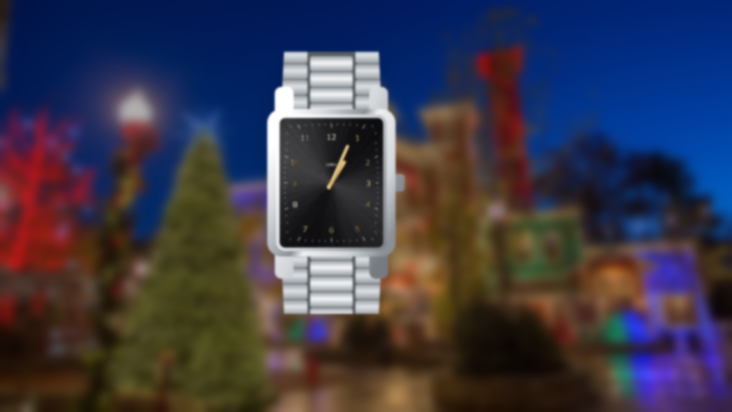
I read 1,04
